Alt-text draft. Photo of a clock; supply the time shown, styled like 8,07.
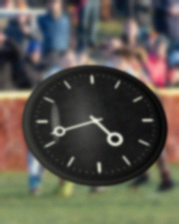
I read 4,42
